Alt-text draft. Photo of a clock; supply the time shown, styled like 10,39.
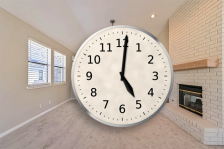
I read 5,01
